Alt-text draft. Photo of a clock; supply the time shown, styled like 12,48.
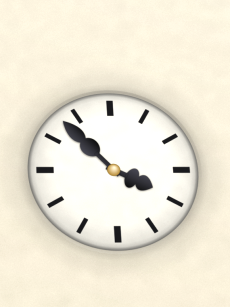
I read 3,53
